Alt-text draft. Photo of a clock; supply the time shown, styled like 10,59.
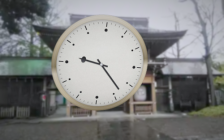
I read 9,23
